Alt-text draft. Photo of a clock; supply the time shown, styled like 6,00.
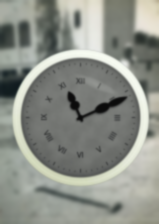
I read 11,11
